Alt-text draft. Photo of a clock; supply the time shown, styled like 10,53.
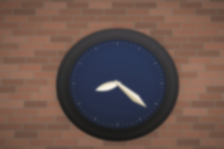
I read 8,22
